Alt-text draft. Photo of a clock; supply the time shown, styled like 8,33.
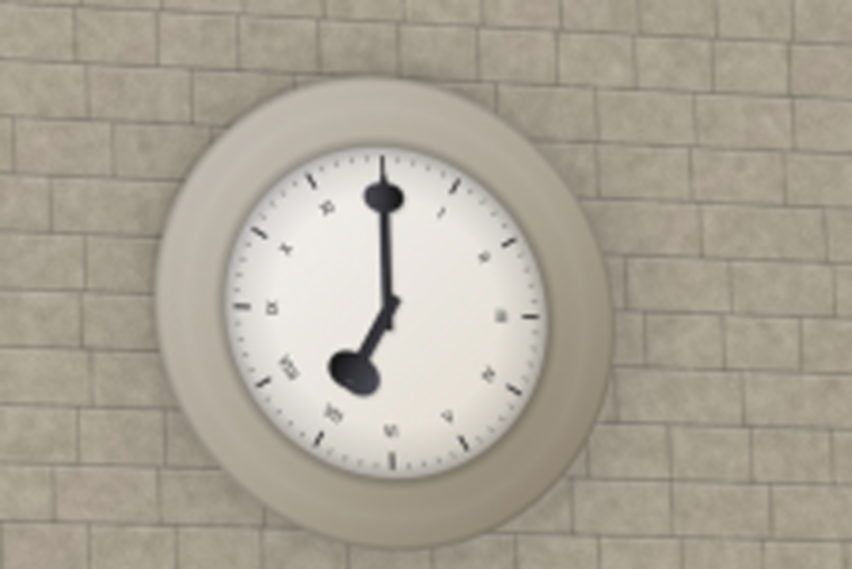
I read 7,00
